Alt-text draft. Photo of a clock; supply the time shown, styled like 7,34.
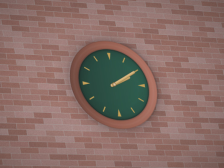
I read 2,10
